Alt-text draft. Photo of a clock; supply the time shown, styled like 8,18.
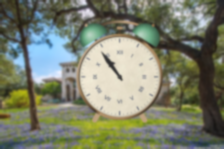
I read 10,54
